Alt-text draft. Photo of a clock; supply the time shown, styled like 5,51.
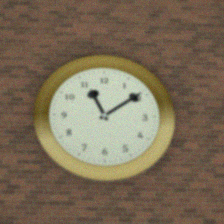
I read 11,09
